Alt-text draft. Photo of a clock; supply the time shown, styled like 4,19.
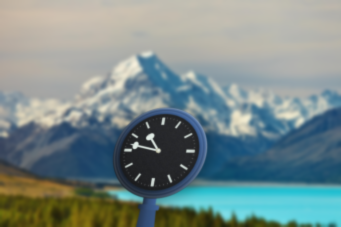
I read 10,47
